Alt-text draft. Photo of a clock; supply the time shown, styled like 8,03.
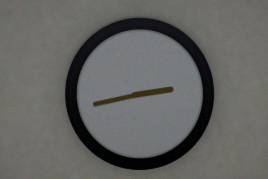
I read 2,43
